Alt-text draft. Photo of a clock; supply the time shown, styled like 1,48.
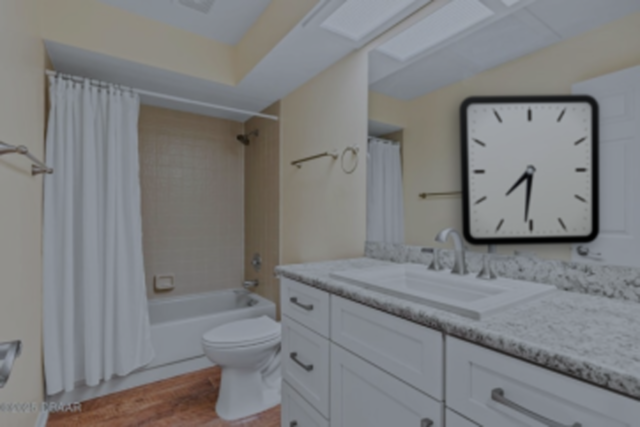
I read 7,31
